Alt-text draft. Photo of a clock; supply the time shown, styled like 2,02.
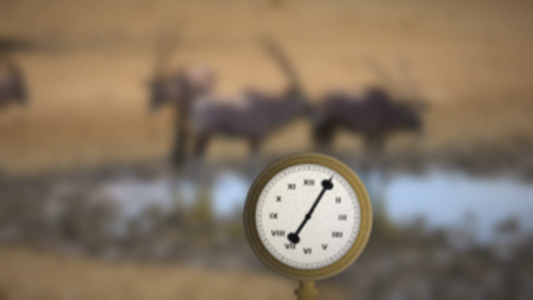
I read 7,05
